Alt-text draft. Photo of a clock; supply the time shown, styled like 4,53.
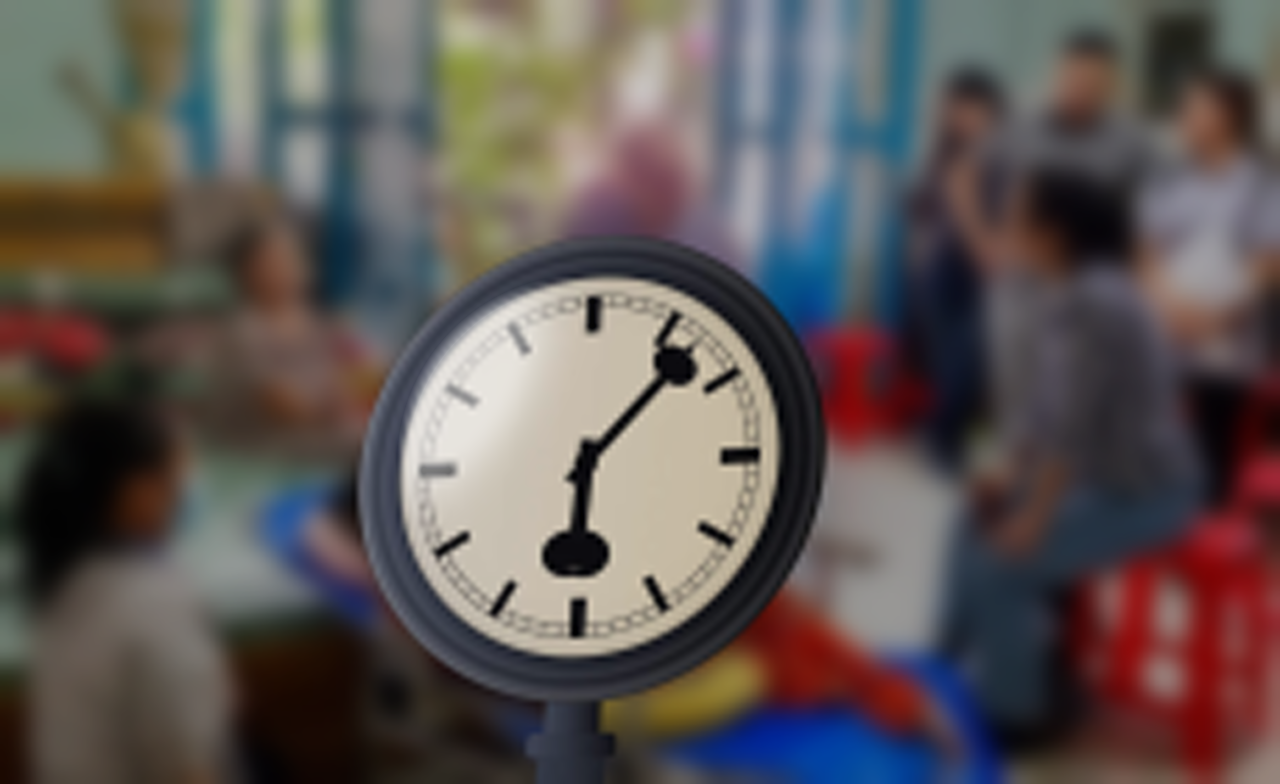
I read 6,07
